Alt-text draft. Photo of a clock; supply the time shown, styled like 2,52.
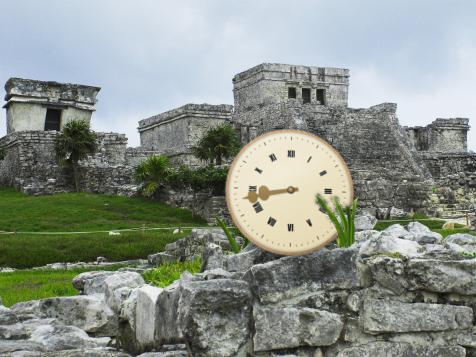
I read 8,43
